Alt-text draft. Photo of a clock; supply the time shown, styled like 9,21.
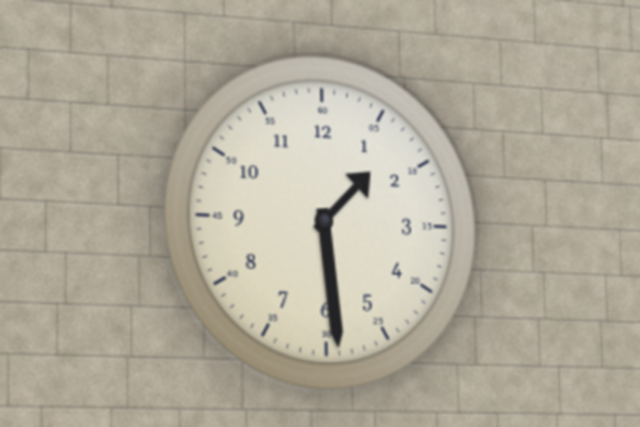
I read 1,29
